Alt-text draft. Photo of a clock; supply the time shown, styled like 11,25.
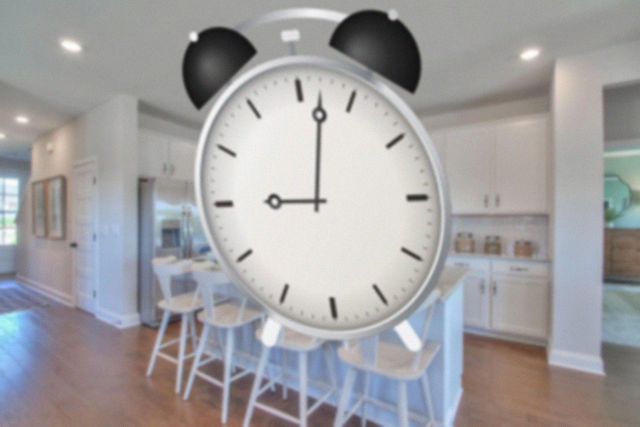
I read 9,02
